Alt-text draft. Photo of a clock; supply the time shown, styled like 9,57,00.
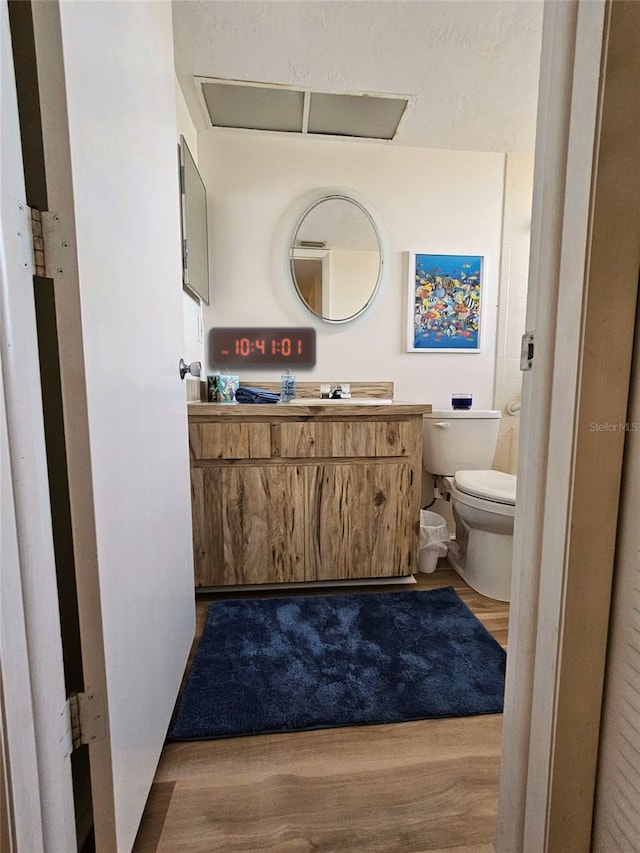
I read 10,41,01
